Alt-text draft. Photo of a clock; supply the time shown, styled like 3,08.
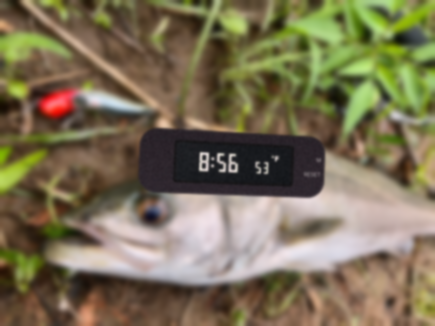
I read 8,56
